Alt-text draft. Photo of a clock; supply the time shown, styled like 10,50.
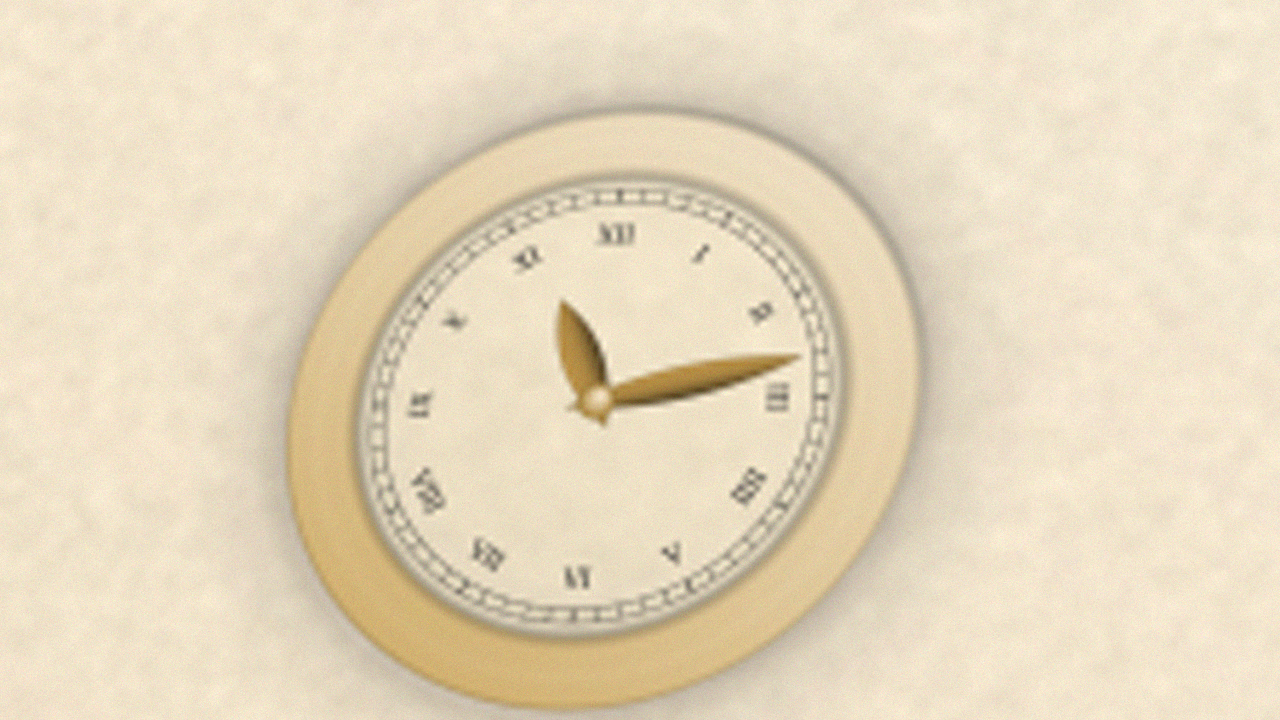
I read 11,13
